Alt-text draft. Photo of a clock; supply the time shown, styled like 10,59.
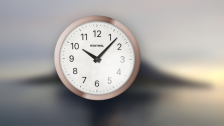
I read 10,07
